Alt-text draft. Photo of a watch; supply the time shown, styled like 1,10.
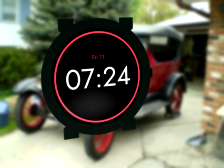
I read 7,24
